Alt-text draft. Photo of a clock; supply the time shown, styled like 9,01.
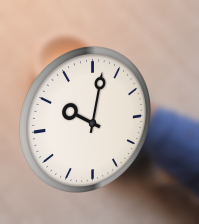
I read 10,02
